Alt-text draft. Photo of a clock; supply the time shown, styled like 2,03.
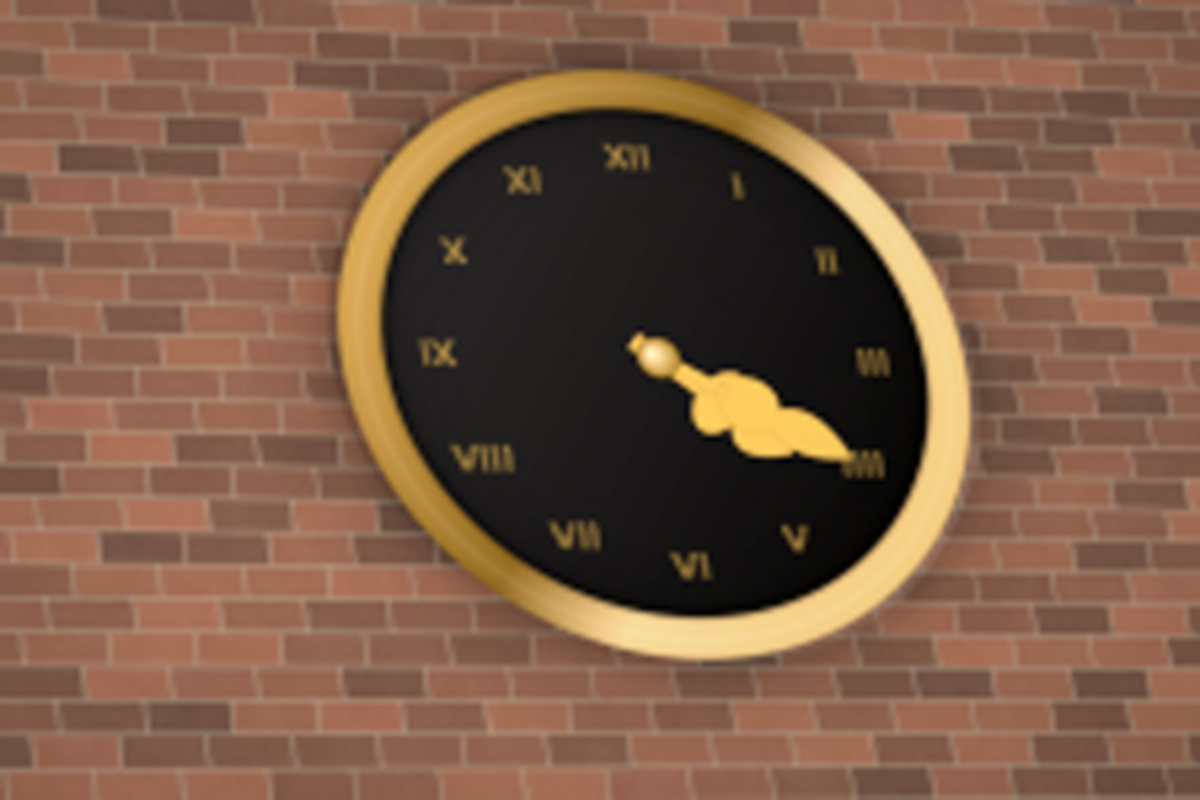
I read 4,20
